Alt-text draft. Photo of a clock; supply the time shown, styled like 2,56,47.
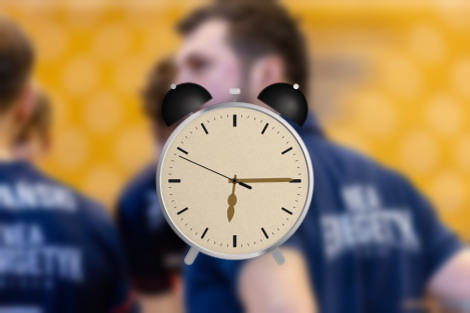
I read 6,14,49
